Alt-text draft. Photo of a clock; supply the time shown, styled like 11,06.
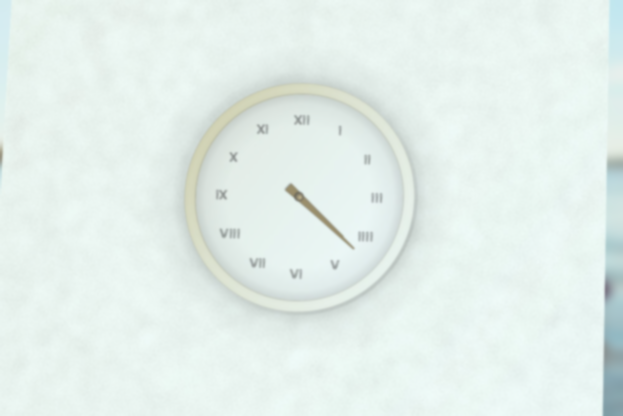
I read 4,22
